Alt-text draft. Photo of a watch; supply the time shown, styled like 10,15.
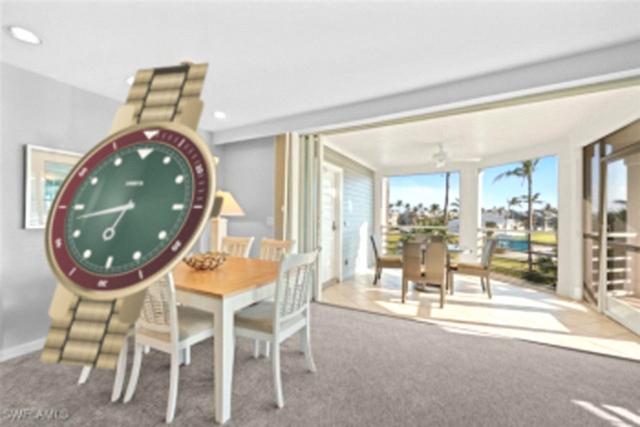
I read 6,43
